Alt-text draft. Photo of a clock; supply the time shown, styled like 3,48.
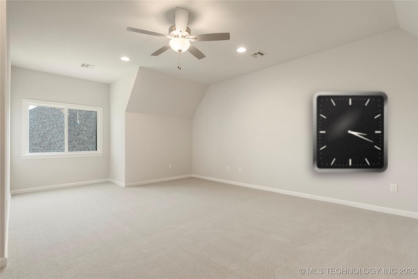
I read 3,19
